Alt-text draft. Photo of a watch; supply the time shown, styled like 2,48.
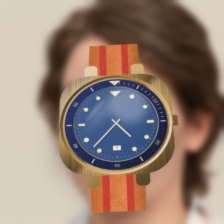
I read 4,37
